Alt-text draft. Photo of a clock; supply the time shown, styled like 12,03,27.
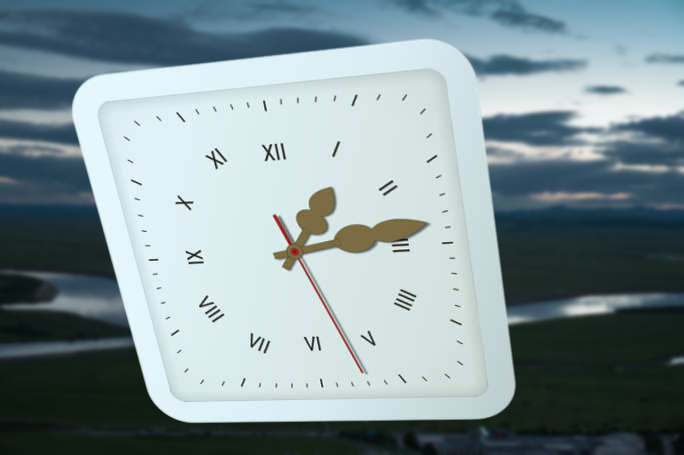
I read 1,13,27
